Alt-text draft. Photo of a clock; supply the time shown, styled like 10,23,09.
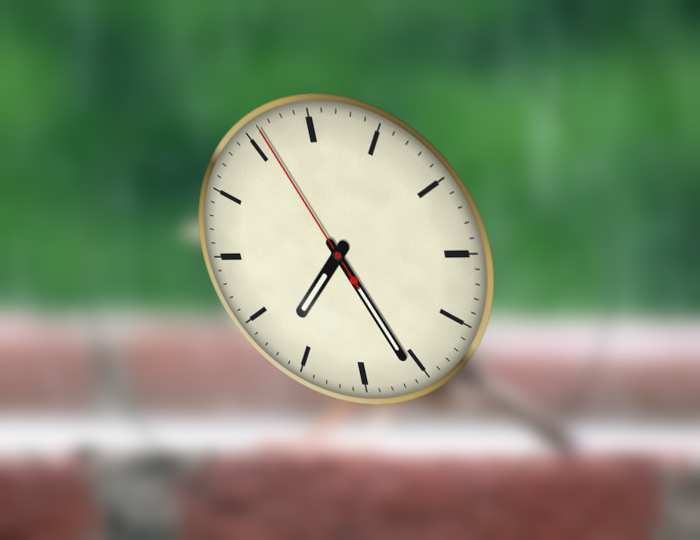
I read 7,25,56
